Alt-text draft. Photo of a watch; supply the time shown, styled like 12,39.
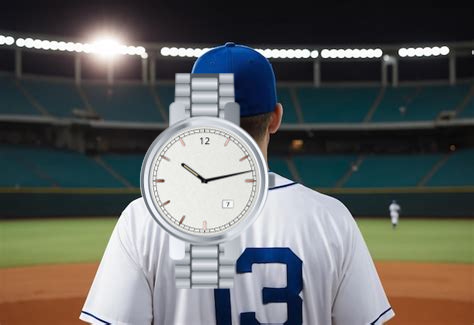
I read 10,13
